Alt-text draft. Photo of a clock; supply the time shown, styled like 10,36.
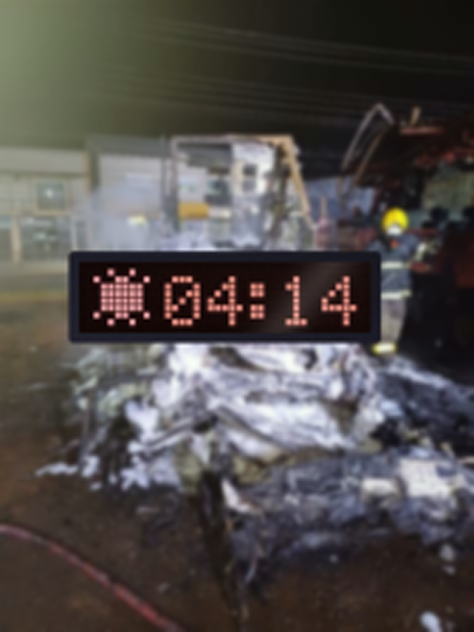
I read 4,14
